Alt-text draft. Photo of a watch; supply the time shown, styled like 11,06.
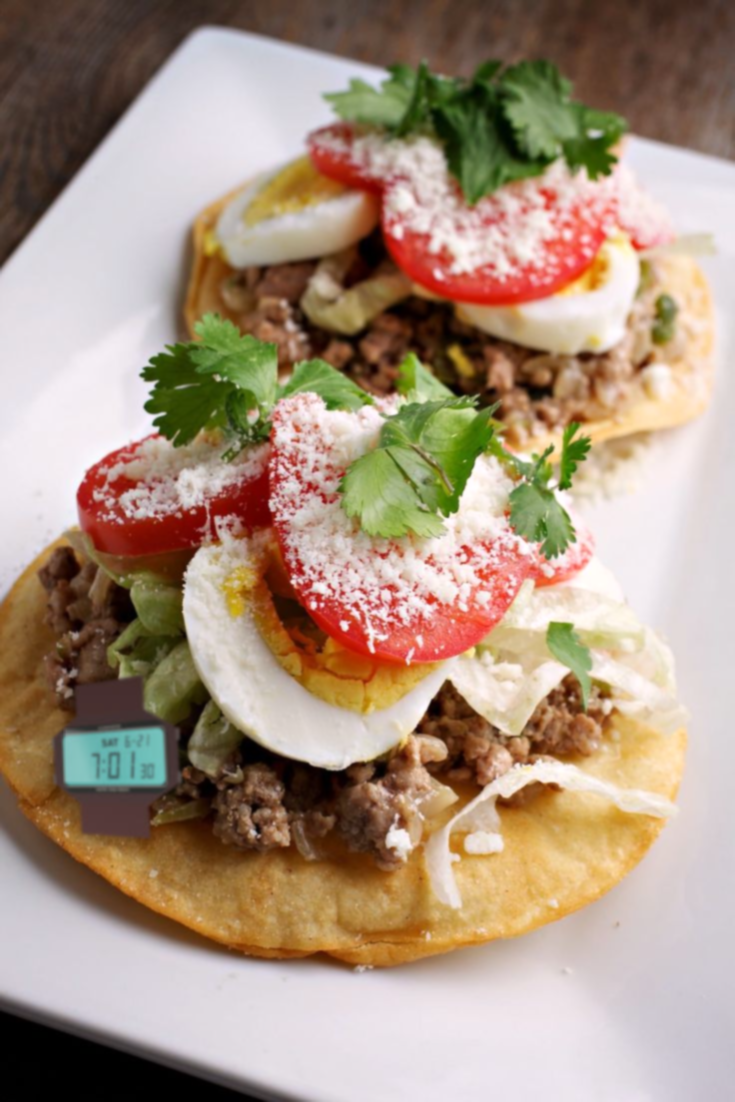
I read 7,01
